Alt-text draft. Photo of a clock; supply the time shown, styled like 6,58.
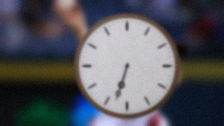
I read 6,33
